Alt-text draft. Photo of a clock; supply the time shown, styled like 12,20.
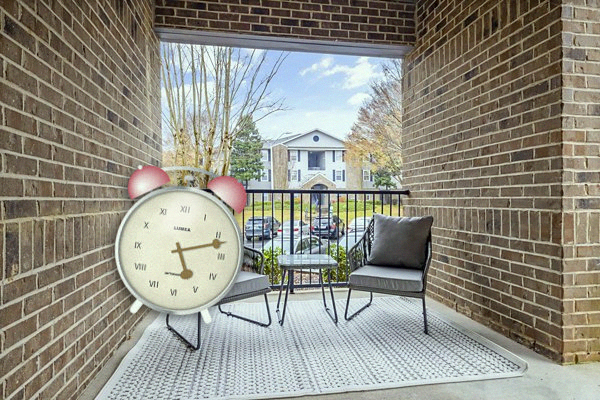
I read 5,12
